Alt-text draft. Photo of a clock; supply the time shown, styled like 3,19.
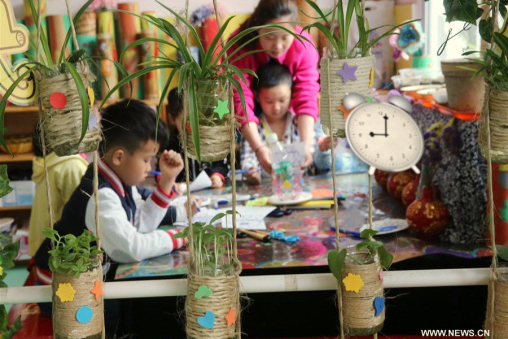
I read 9,02
